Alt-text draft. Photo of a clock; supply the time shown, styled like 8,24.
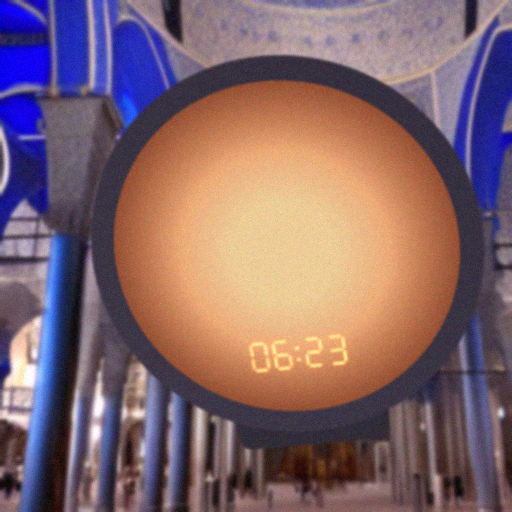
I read 6,23
